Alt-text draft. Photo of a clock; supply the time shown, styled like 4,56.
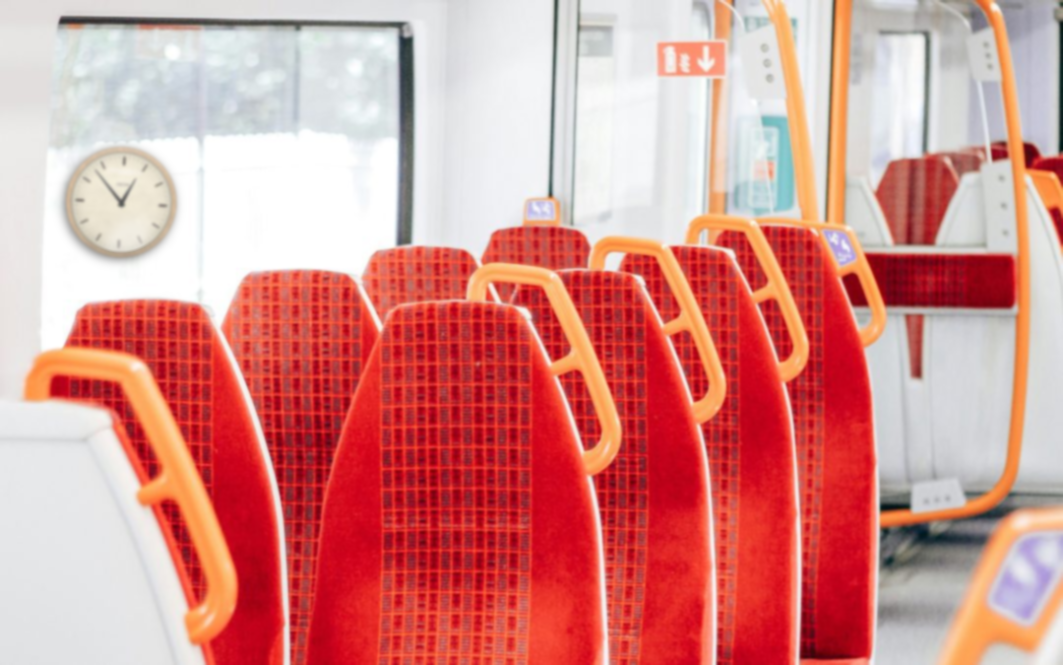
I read 12,53
